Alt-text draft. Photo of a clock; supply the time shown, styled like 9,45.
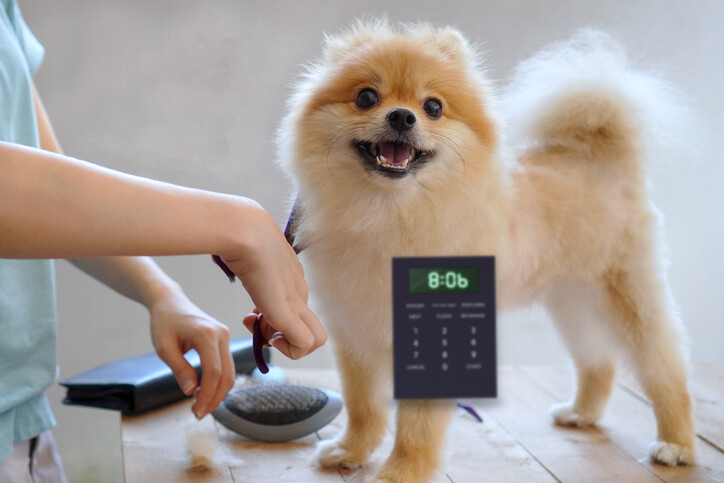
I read 8,06
